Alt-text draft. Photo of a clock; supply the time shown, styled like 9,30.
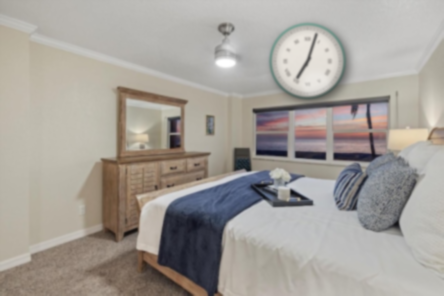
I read 7,03
